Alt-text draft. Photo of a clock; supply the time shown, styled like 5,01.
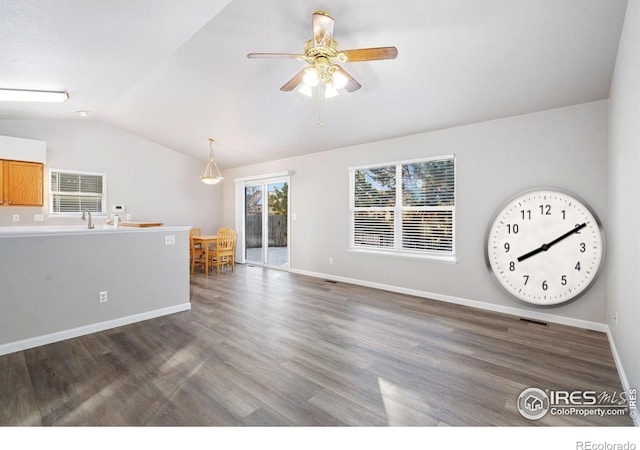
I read 8,10
